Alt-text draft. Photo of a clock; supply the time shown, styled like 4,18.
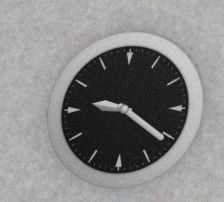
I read 9,21
